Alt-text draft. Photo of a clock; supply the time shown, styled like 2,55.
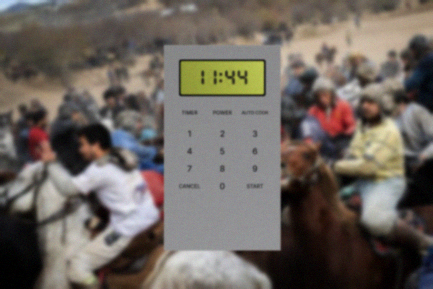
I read 11,44
